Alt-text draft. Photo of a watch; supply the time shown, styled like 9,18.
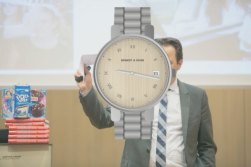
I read 9,17
